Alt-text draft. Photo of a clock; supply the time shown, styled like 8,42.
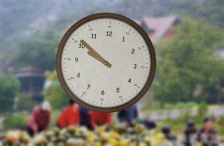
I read 9,51
